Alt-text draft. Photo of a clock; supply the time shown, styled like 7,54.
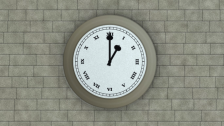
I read 1,00
